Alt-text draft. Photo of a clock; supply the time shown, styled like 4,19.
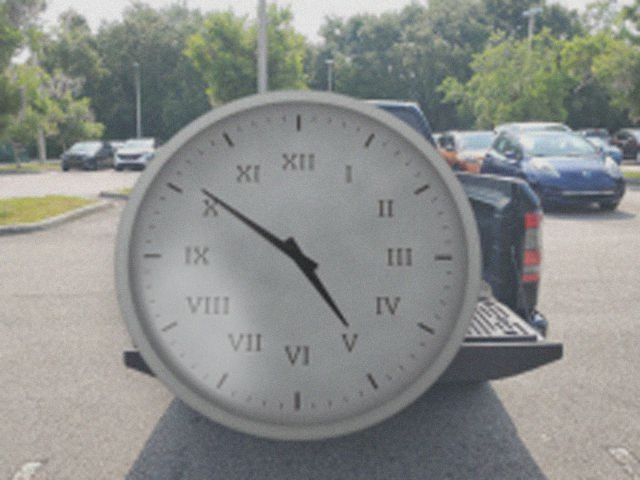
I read 4,51
